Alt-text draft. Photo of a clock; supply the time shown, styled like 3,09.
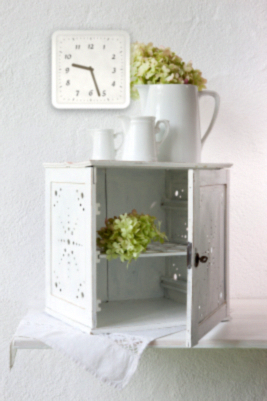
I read 9,27
